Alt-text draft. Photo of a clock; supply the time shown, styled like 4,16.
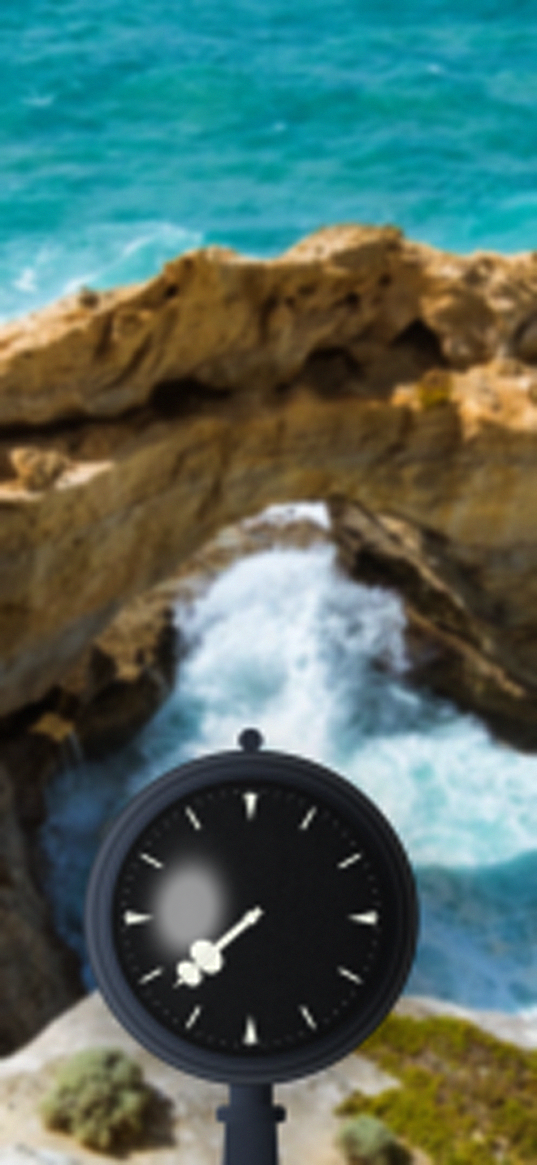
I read 7,38
